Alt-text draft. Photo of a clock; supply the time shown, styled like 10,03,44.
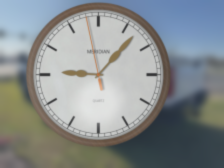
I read 9,06,58
